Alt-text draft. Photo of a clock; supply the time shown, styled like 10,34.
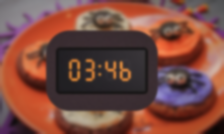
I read 3,46
